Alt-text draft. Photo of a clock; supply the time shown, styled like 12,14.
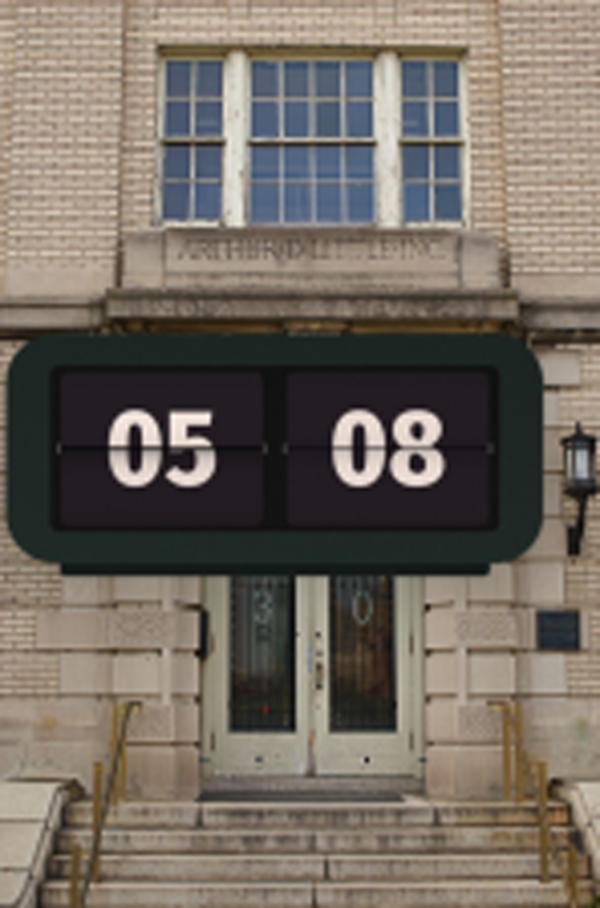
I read 5,08
